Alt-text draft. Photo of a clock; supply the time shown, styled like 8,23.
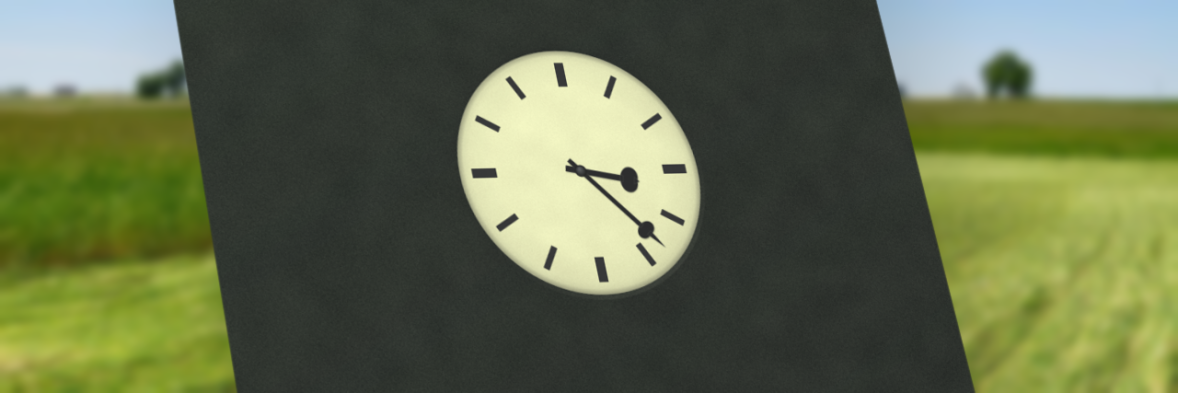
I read 3,23
